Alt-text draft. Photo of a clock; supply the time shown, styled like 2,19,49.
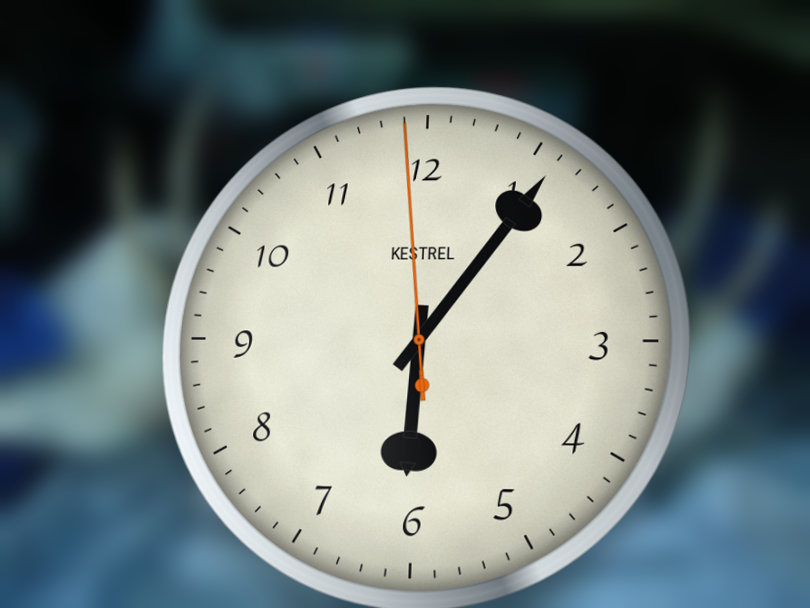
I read 6,05,59
